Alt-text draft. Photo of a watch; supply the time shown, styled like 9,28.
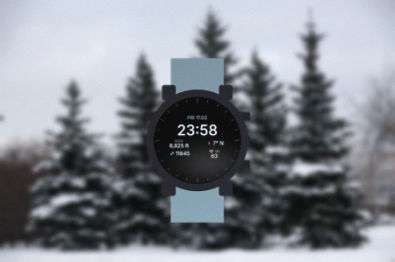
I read 23,58
